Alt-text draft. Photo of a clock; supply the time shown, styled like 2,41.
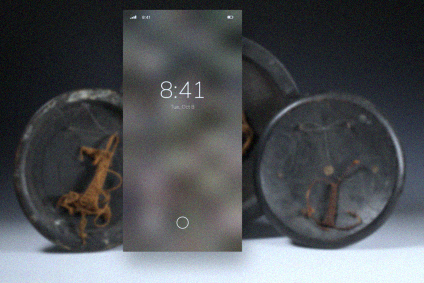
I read 8,41
